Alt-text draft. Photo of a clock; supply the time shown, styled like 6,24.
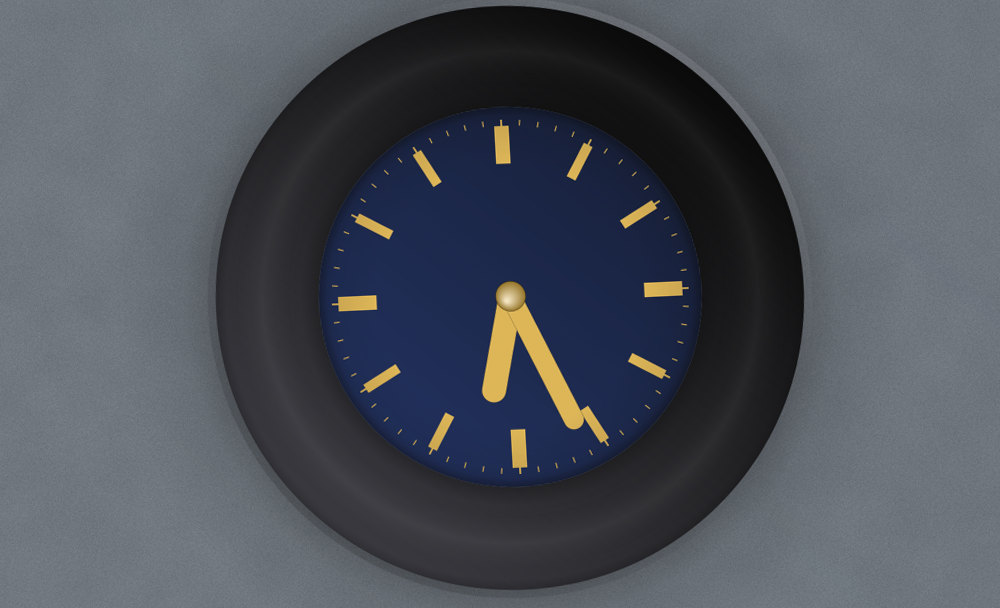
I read 6,26
